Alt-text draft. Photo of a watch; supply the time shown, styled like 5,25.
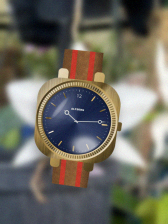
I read 10,14
